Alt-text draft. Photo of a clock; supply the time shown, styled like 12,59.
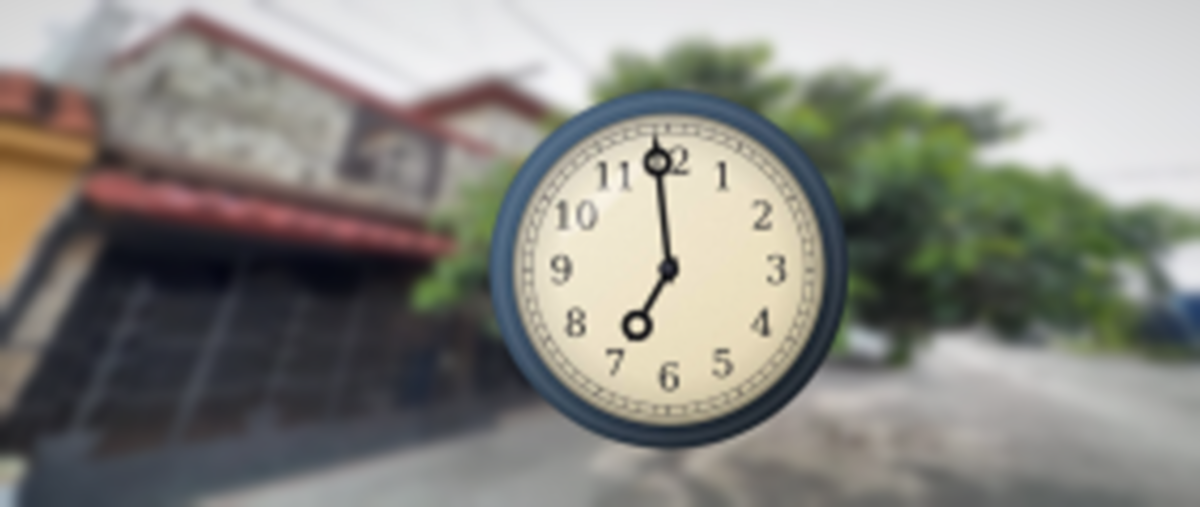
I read 6,59
